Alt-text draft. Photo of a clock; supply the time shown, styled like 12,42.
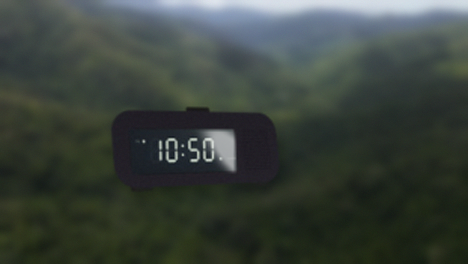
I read 10,50
